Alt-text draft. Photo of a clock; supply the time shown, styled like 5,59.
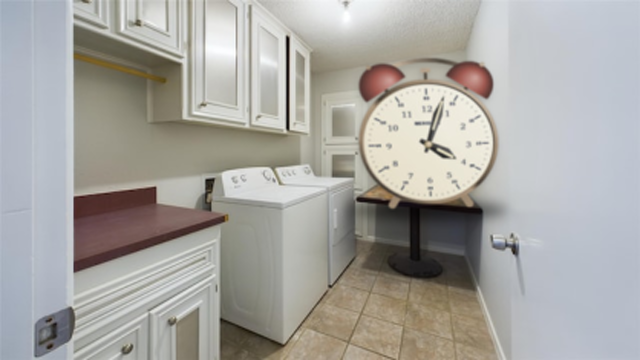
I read 4,03
